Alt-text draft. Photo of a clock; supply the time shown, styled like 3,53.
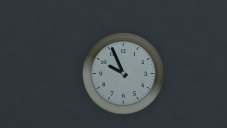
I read 9,56
